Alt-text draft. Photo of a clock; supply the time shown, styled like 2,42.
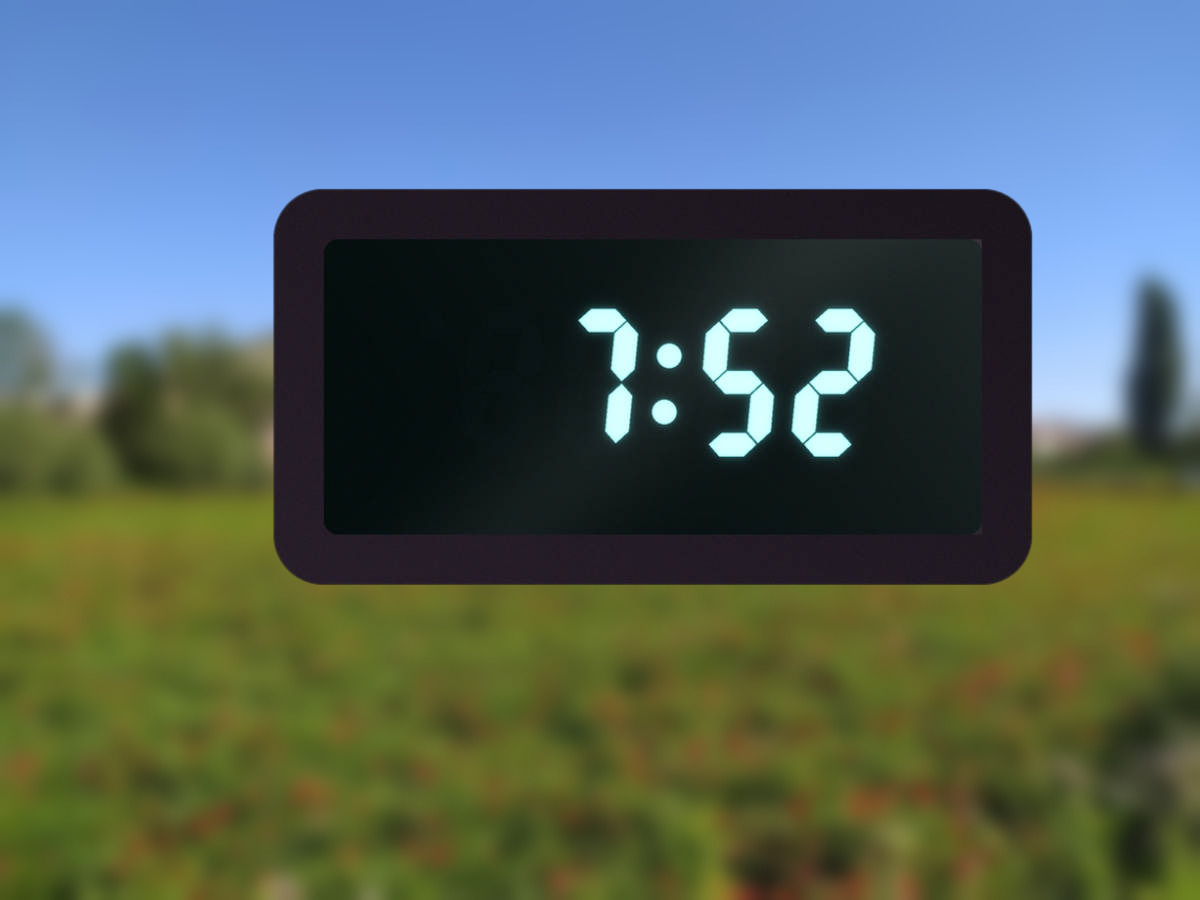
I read 7,52
